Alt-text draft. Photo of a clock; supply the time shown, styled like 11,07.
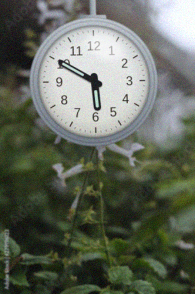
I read 5,50
